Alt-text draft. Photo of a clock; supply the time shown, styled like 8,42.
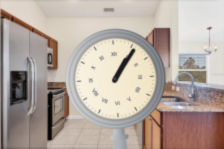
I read 1,06
